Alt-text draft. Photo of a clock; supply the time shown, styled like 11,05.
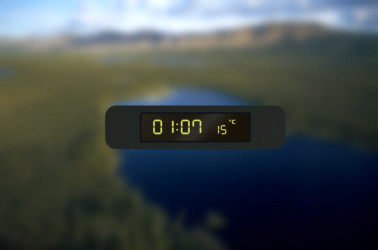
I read 1,07
